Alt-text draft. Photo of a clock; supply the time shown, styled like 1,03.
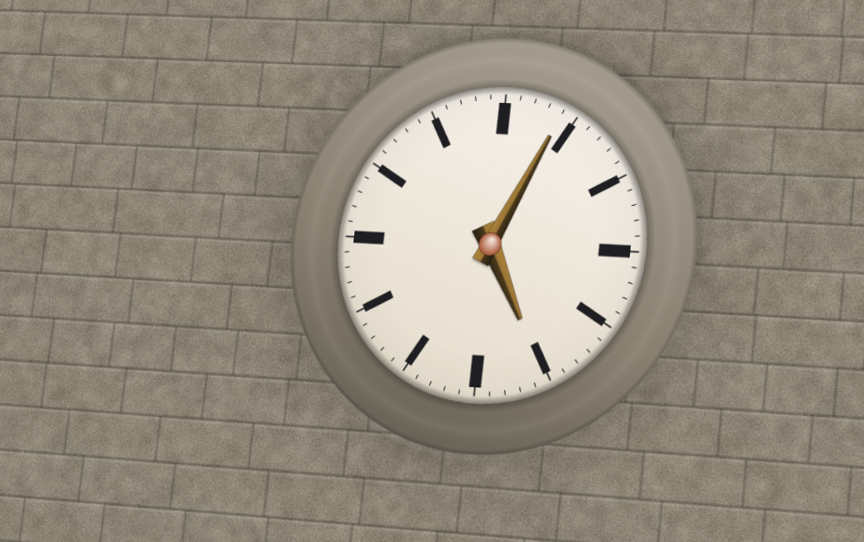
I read 5,04
